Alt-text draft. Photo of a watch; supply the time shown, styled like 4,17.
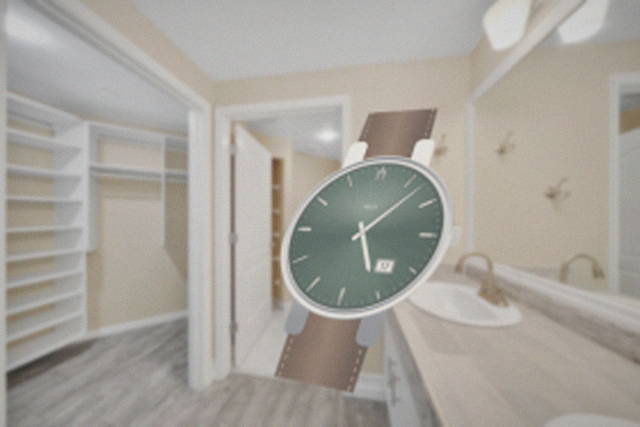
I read 5,07
